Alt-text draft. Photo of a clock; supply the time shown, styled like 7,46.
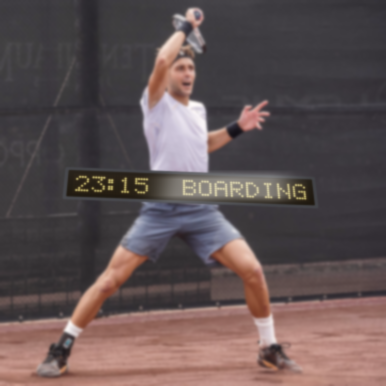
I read 23,15
